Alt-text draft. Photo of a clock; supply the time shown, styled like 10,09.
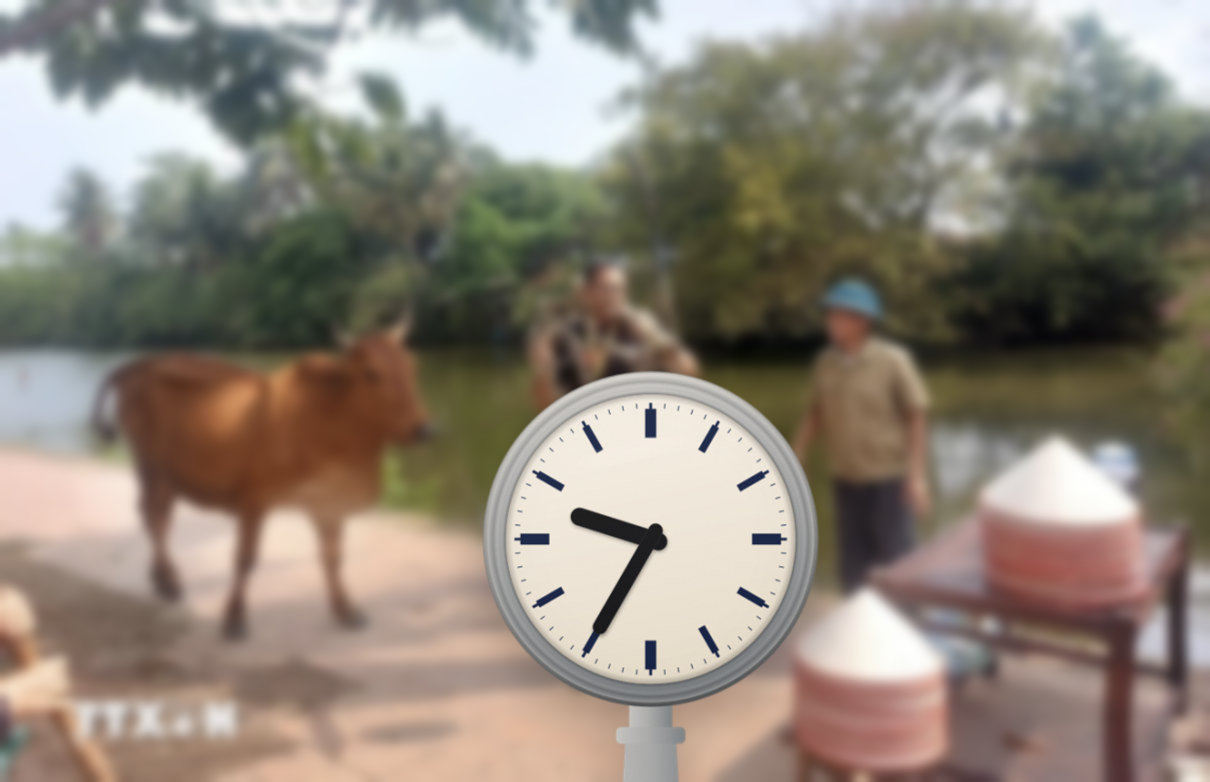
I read 9,35
